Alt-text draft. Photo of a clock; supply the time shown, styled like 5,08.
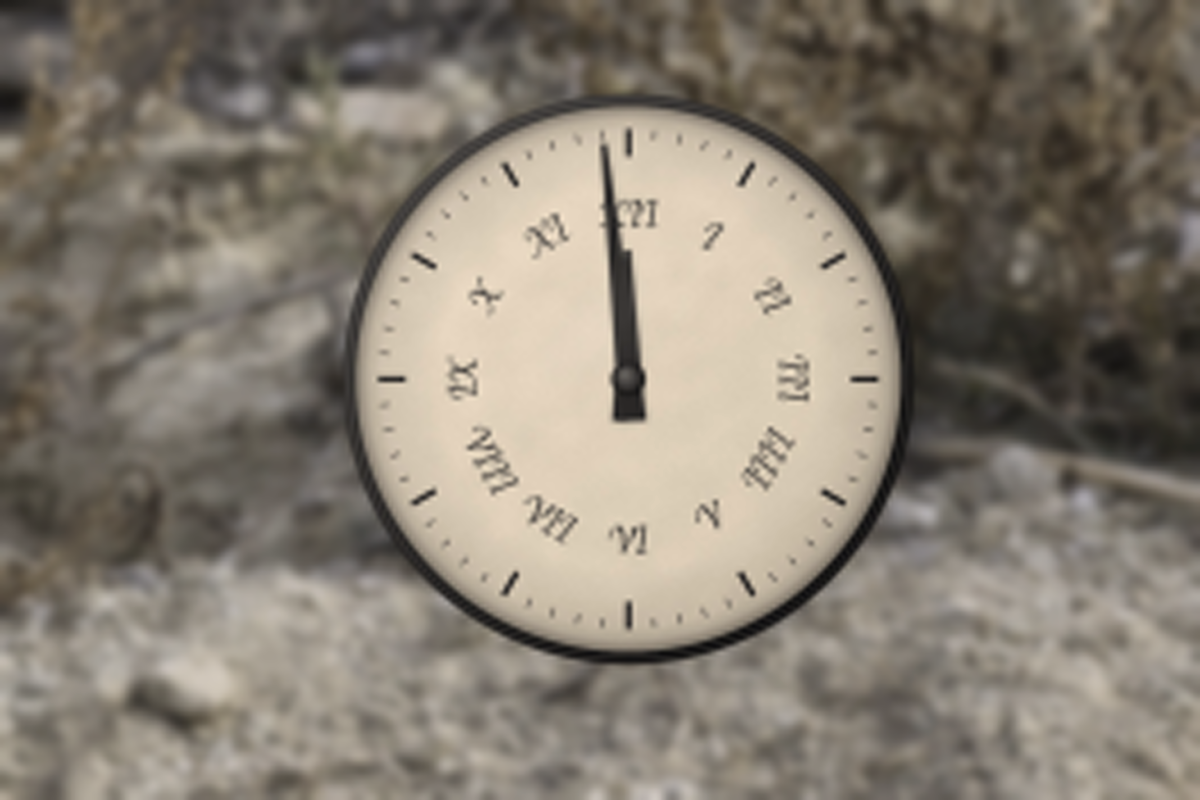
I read 11,59
